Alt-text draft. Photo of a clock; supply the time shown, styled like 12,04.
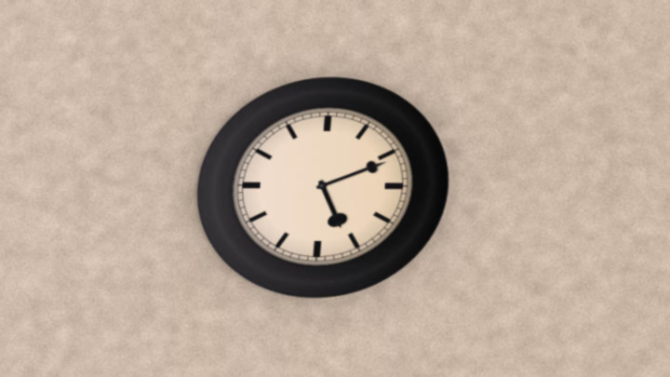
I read 5,11
